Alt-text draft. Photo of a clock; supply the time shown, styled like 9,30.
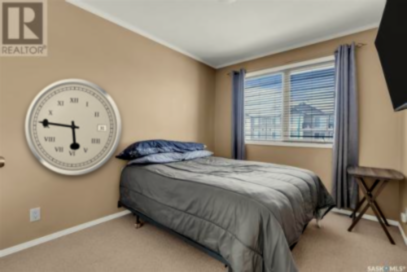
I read 5,46
